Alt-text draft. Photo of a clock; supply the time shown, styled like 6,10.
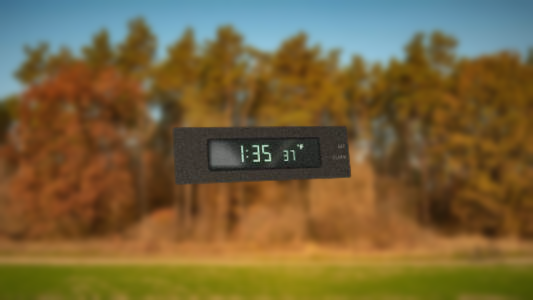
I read 1,35
